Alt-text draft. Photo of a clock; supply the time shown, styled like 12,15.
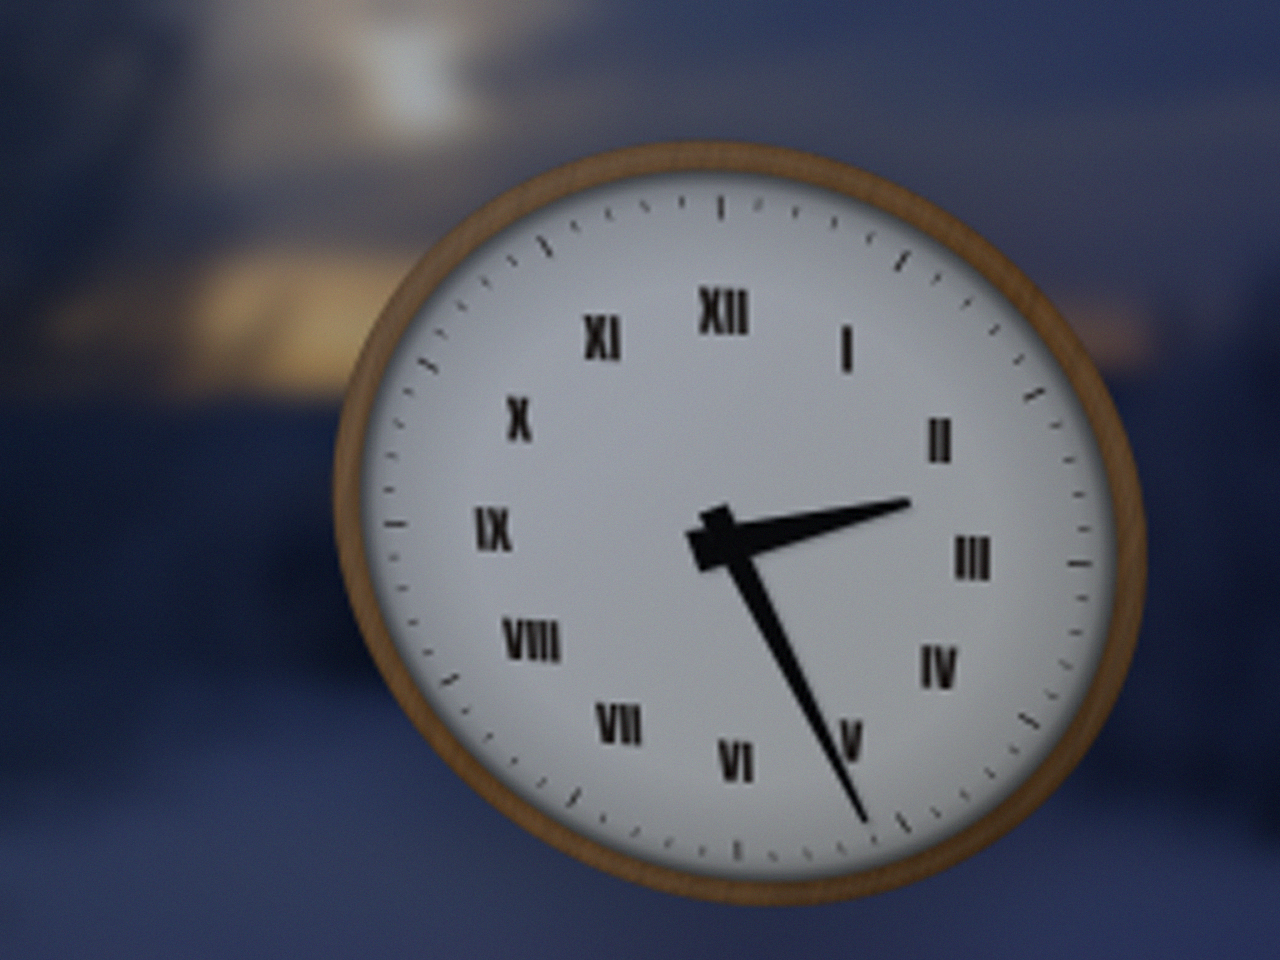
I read 2,26
